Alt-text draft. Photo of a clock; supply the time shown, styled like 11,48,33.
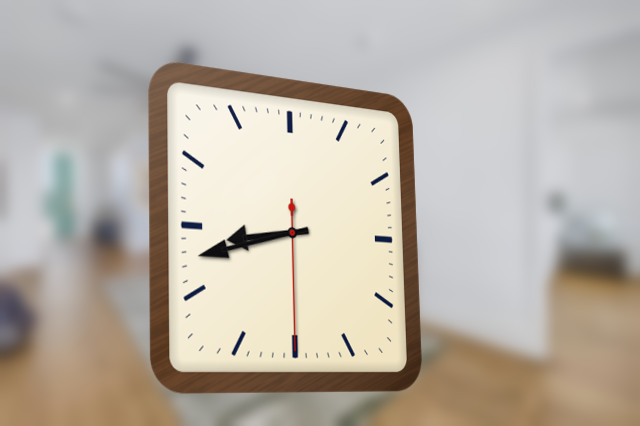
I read 8,42,30
